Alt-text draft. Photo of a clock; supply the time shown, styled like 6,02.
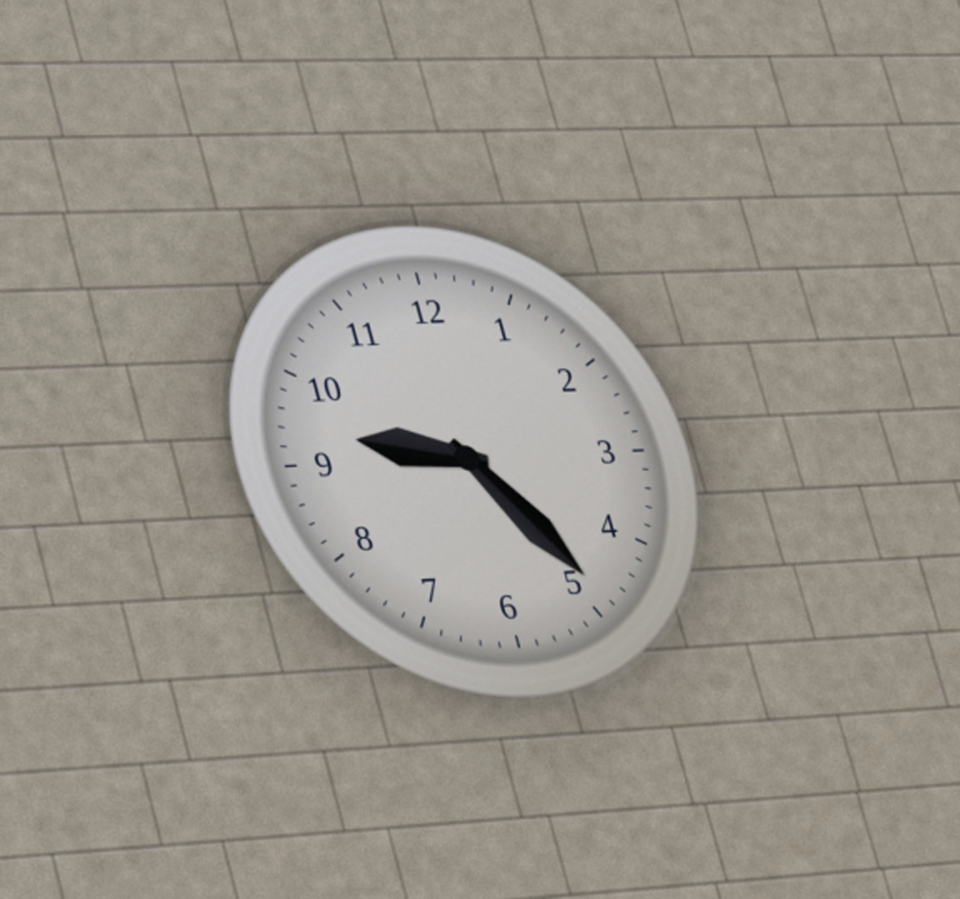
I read 9,24
